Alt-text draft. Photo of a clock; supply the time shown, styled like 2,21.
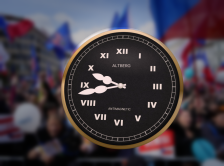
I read 9,43
